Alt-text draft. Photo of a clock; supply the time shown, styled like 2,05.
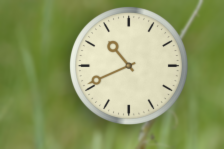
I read 10,41
